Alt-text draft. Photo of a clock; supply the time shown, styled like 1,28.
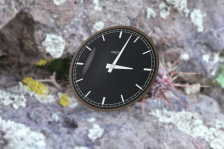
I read 3,03
